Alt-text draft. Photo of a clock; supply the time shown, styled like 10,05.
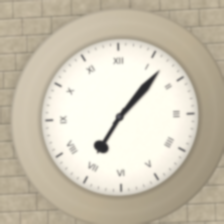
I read 7,07
